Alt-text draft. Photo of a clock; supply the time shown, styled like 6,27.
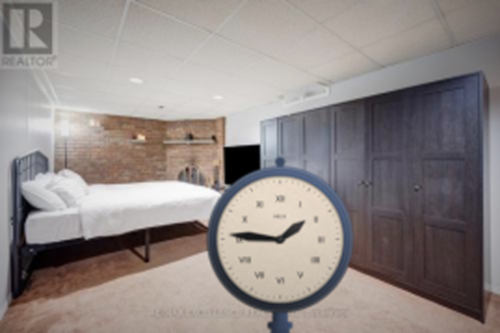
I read 1,46
